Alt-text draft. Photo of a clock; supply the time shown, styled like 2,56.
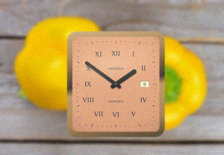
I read 1,51
